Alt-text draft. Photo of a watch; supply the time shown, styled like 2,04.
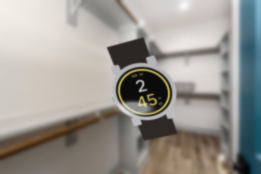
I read 2,45
